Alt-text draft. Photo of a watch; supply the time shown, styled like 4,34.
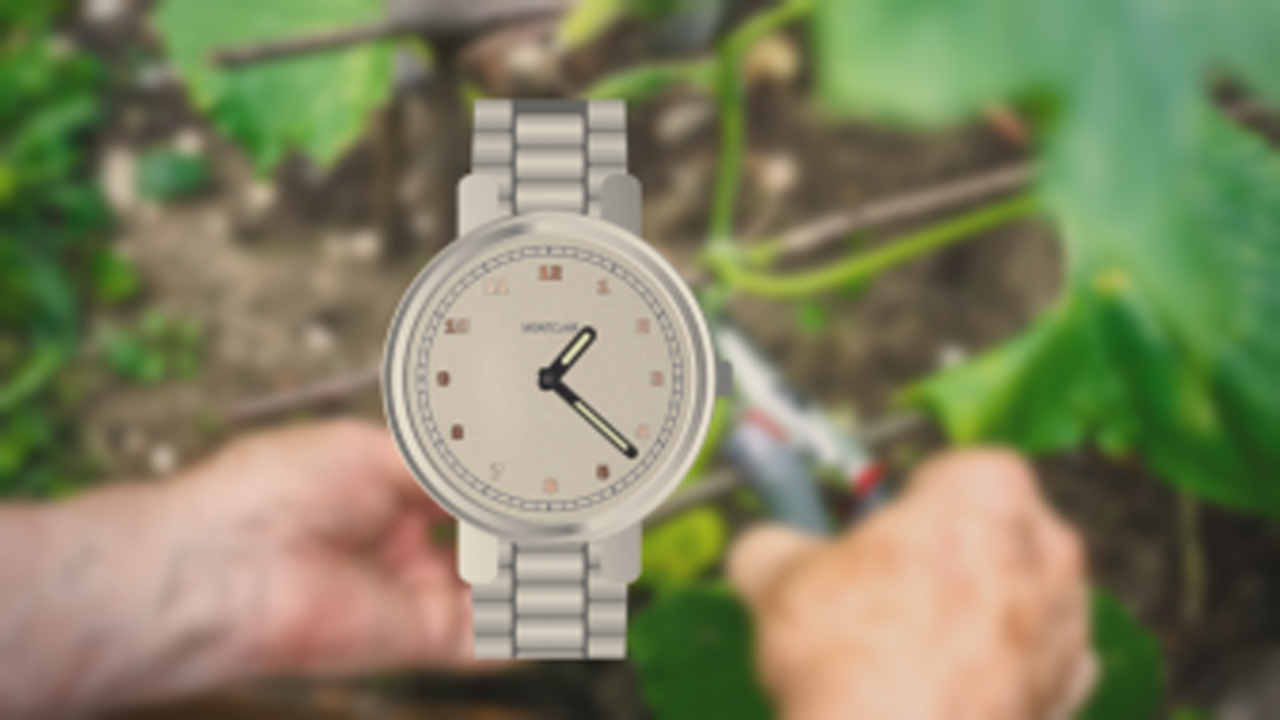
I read 1,22
